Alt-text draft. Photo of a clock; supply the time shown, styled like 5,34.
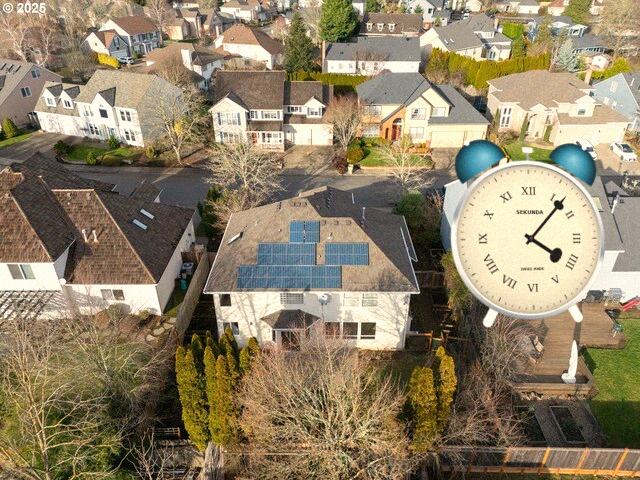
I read 4,07
